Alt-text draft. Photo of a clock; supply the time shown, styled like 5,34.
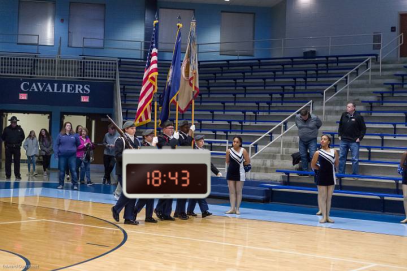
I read 18,43
